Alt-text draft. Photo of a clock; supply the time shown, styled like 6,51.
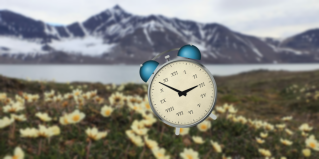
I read 2,53
